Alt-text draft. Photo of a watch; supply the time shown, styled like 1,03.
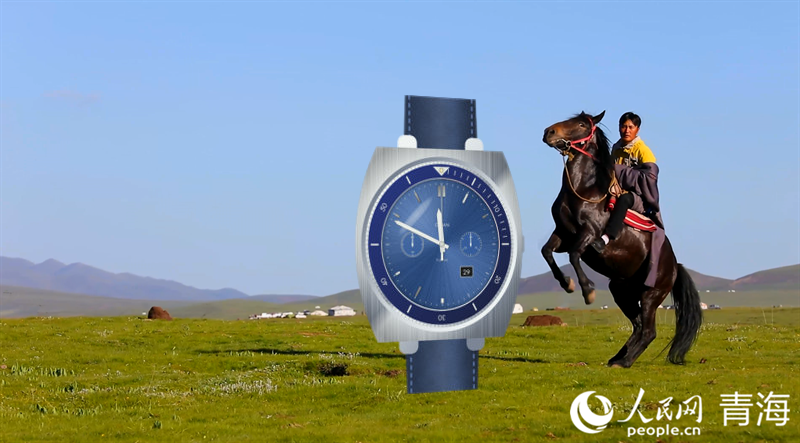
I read 11,49
